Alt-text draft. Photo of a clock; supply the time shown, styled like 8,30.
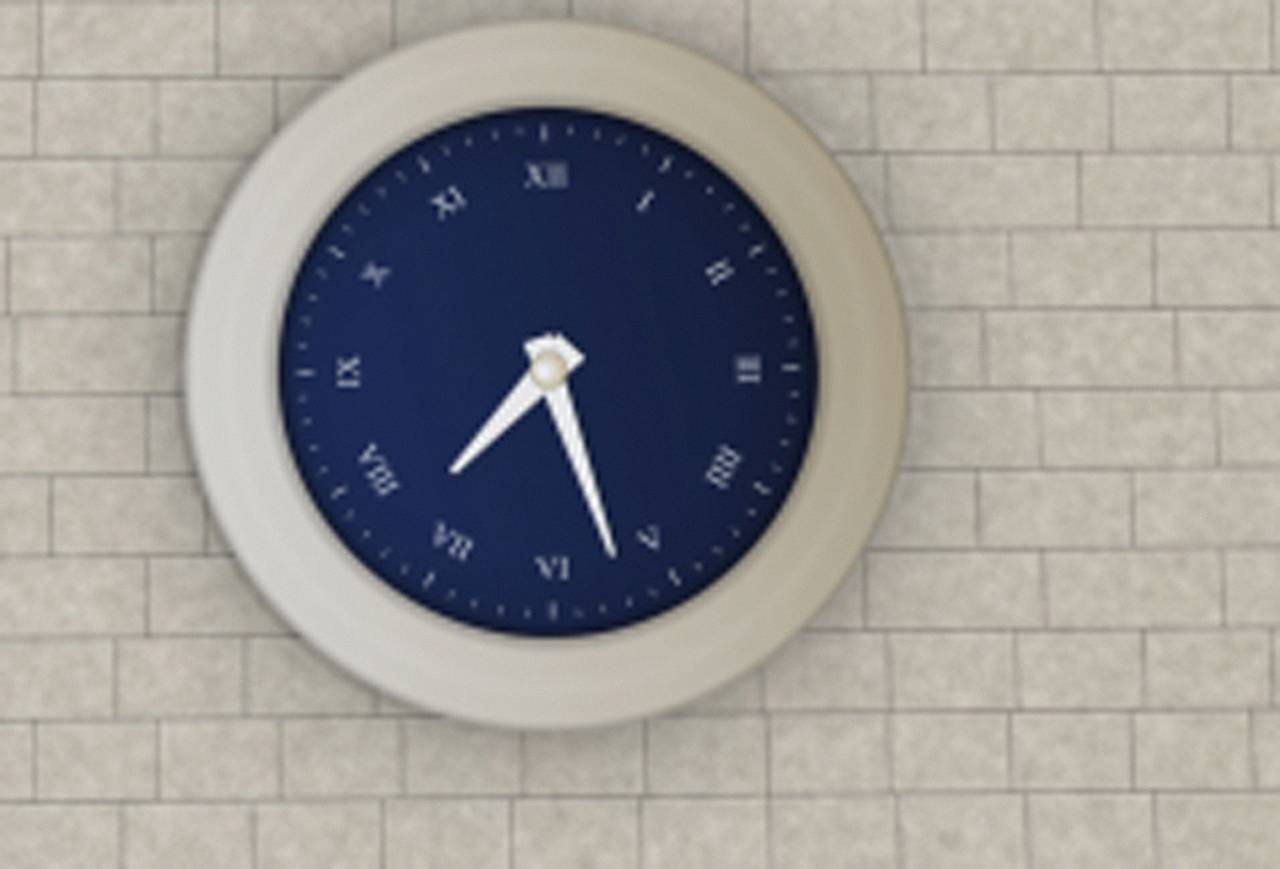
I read 7,27
